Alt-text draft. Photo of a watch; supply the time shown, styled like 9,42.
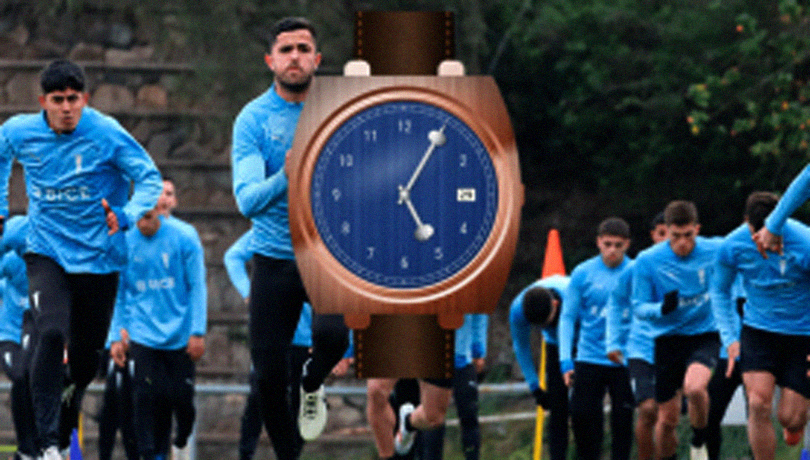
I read 5,05
